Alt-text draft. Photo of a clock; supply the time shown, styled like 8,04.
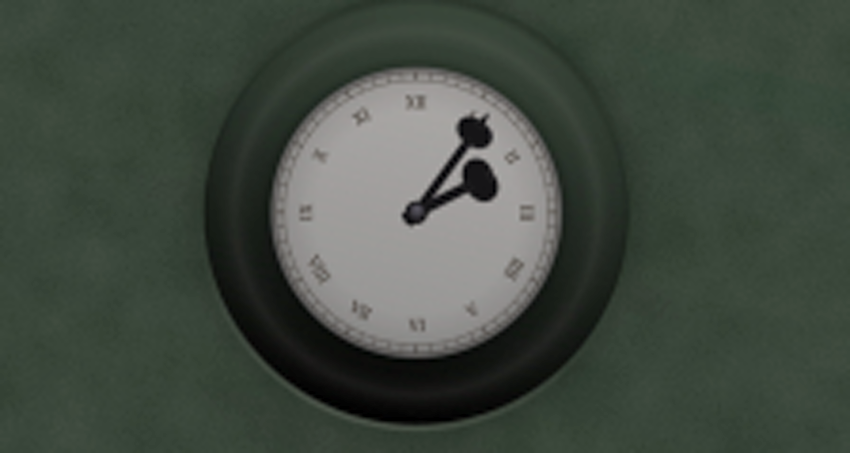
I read 2,06
